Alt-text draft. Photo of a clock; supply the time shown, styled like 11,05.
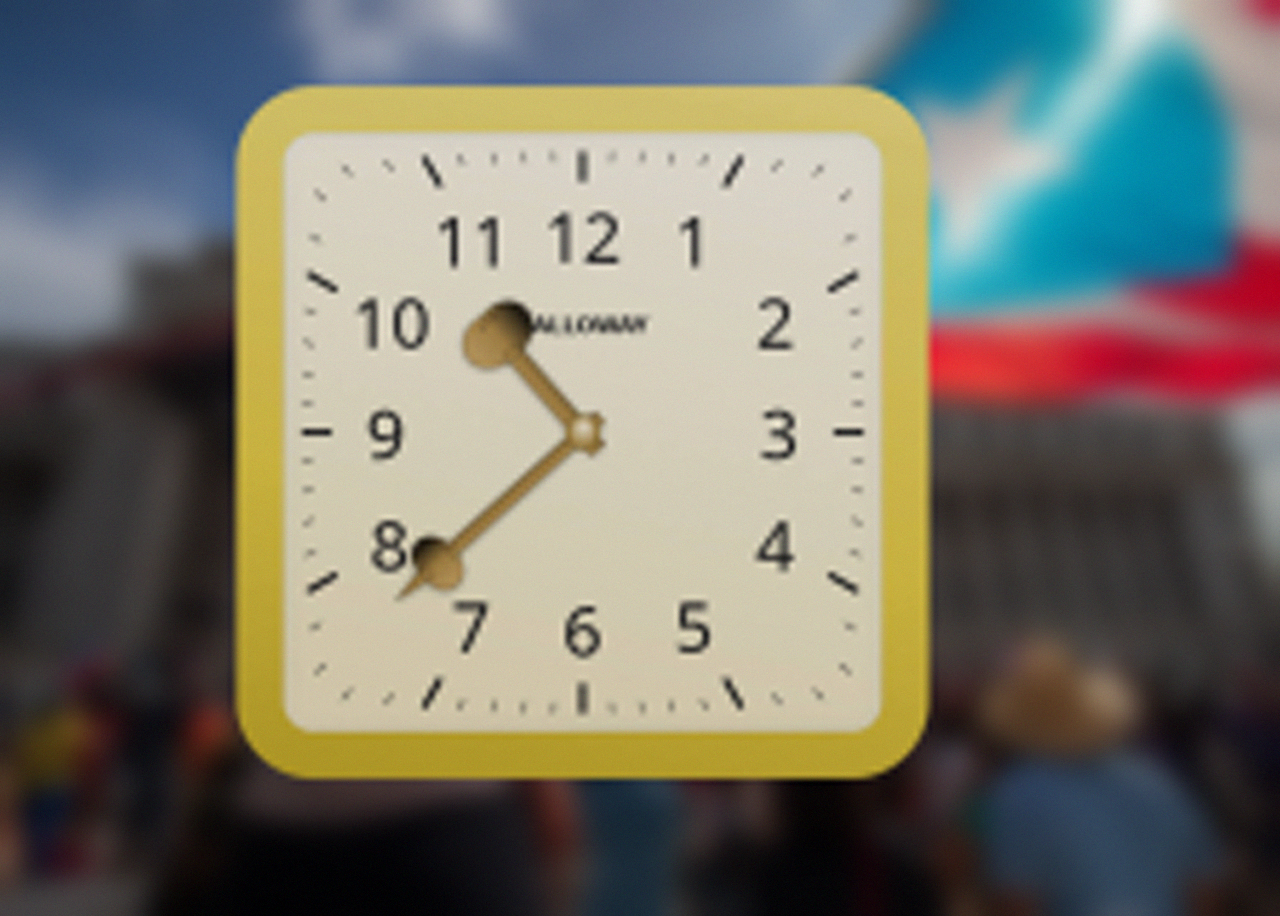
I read 10,38
